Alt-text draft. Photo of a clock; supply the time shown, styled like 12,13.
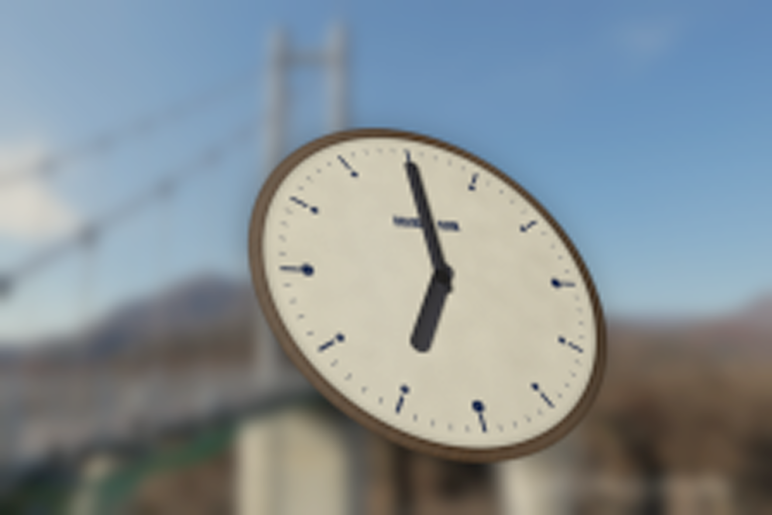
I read 7,00
